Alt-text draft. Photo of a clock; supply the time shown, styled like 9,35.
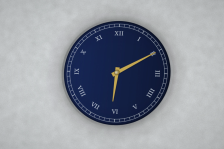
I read 6,10
